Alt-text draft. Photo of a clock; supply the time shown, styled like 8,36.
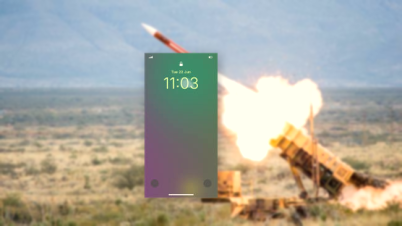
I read 11,03
